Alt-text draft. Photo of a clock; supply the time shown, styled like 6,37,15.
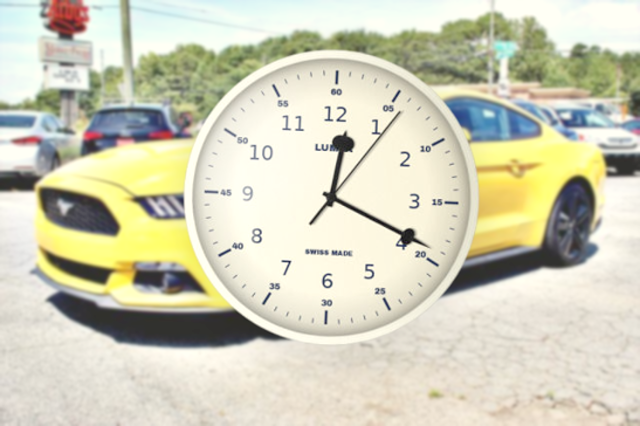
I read 12,19,06
